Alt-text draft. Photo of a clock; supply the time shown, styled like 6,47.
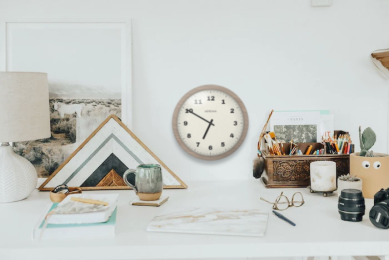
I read 6,50
